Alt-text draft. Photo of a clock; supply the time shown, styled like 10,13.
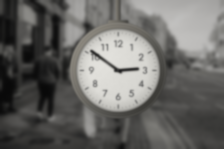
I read 2,51
